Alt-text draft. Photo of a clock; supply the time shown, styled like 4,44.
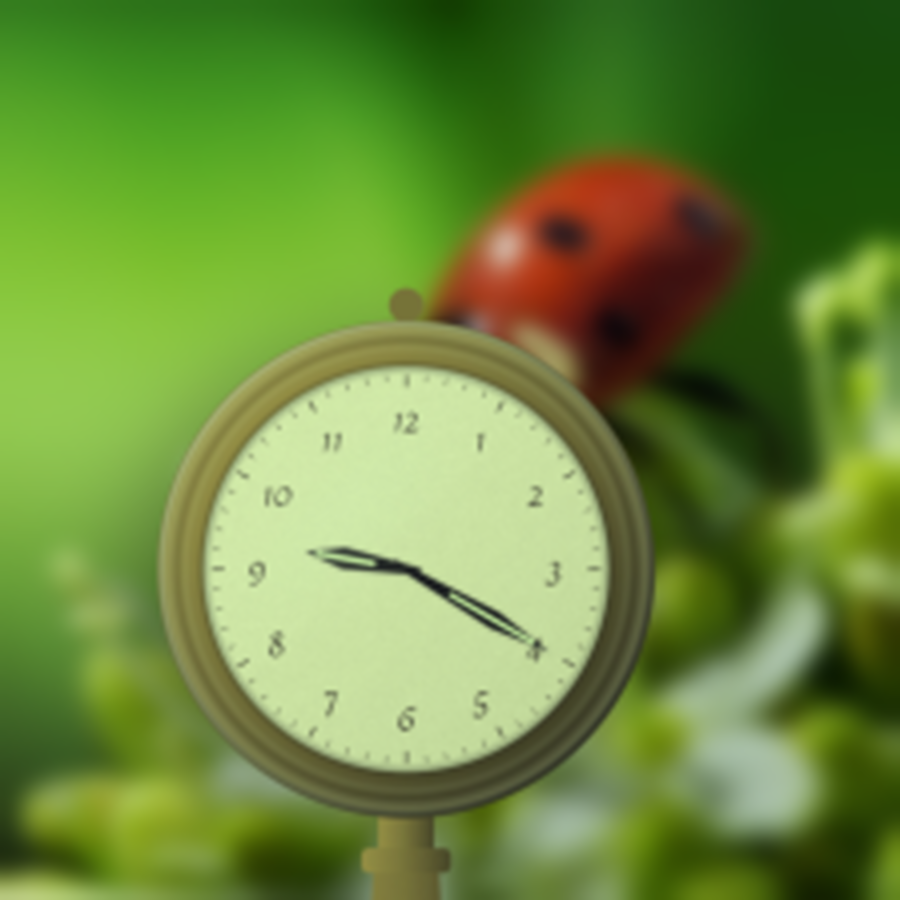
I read 9,20
